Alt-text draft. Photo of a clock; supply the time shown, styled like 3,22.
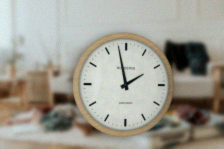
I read 1,58
